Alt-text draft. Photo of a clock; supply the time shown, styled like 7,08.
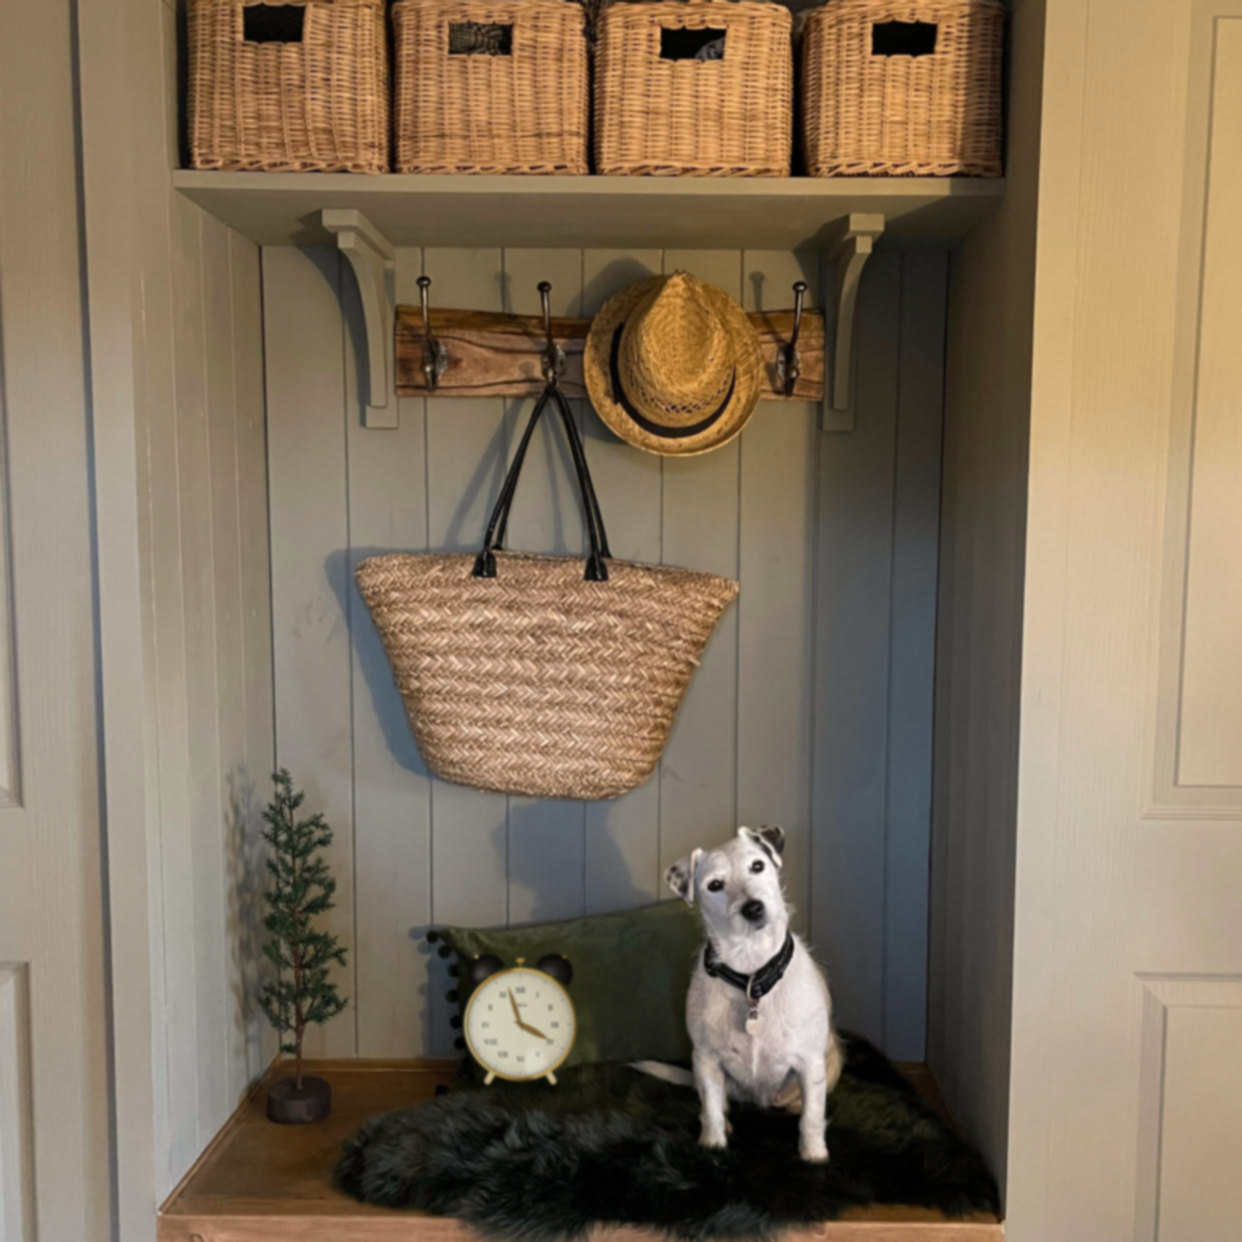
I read 3,57
